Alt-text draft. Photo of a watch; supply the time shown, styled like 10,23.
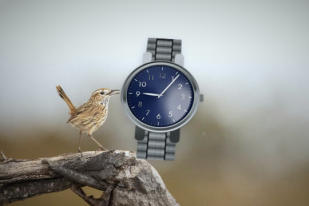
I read 9,06
